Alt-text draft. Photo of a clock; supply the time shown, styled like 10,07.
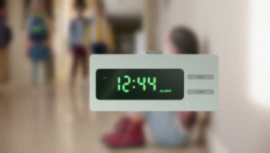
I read 12,44
